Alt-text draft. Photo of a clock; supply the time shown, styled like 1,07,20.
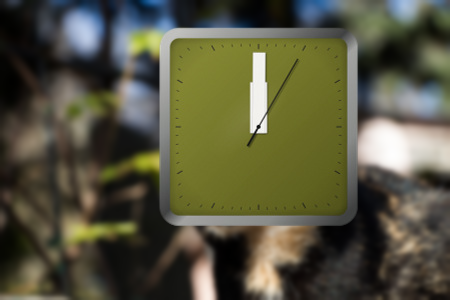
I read 12,00,05
